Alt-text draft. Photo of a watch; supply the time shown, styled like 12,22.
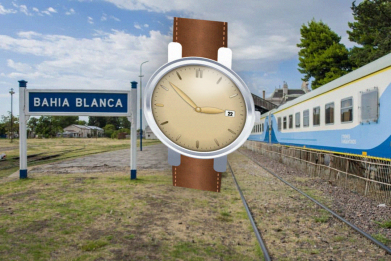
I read 2,52
